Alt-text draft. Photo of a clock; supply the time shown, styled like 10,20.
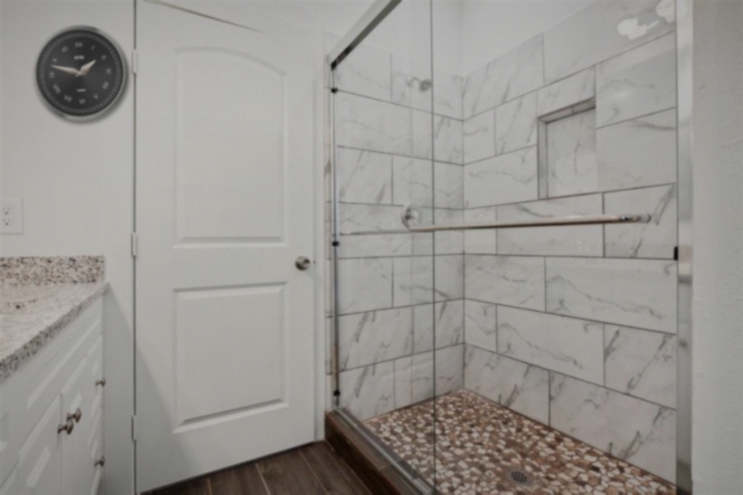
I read 1,48
